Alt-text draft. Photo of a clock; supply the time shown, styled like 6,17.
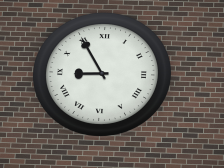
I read 8,55
